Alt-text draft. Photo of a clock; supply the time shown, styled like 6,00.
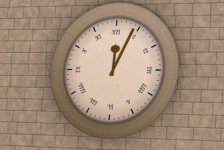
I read 12,04
